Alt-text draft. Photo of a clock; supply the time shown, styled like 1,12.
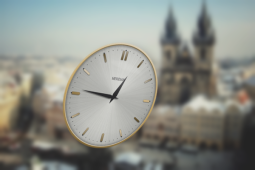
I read 12,46
